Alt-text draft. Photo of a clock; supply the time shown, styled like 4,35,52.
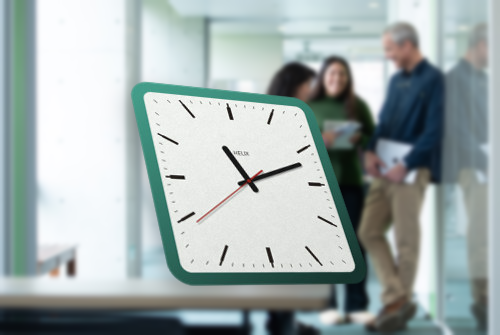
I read 11,11,39
